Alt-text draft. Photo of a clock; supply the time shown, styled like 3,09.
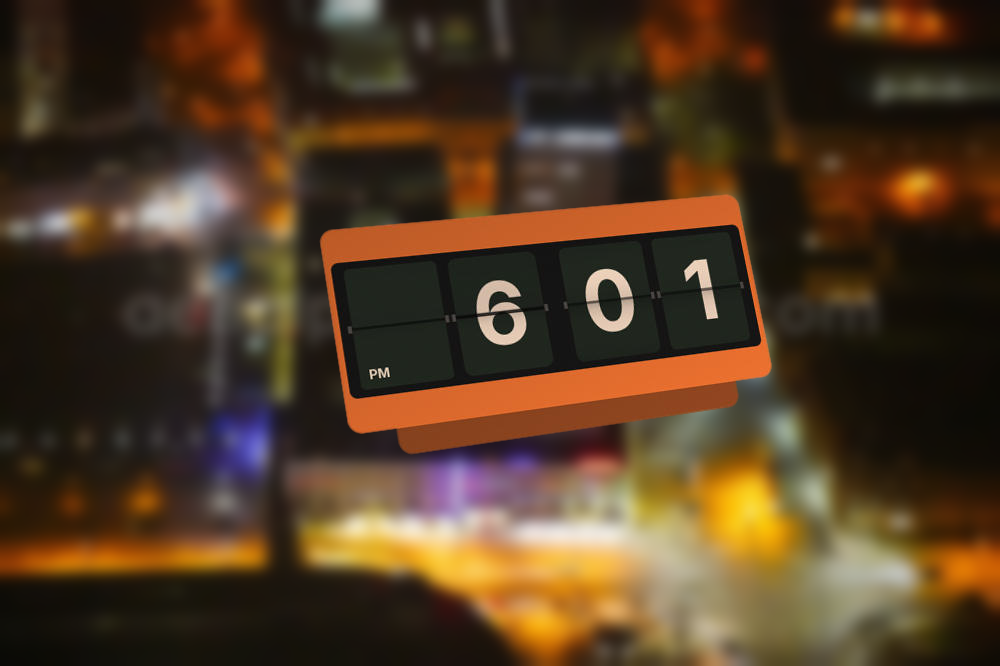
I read 6,01
